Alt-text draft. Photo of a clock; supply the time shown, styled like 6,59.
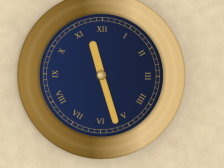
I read 11,27
